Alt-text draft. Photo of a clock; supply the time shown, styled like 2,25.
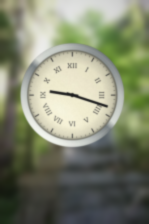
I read 9,18
